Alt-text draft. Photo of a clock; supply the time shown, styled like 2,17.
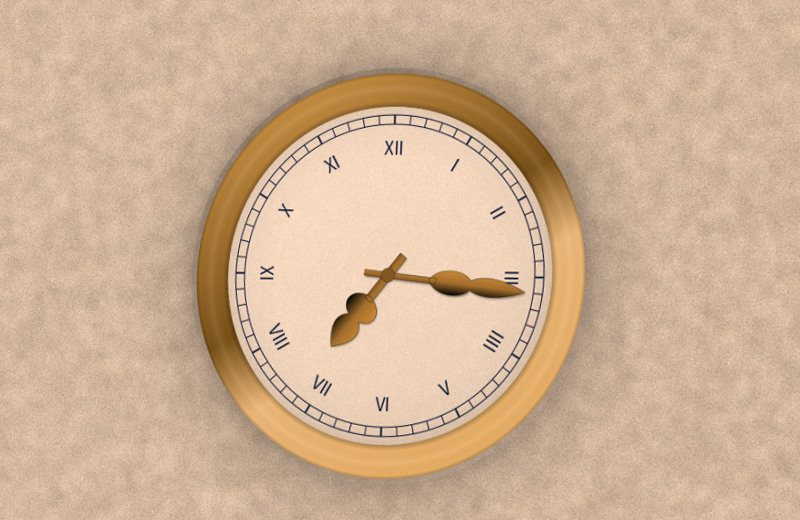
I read 7,16
